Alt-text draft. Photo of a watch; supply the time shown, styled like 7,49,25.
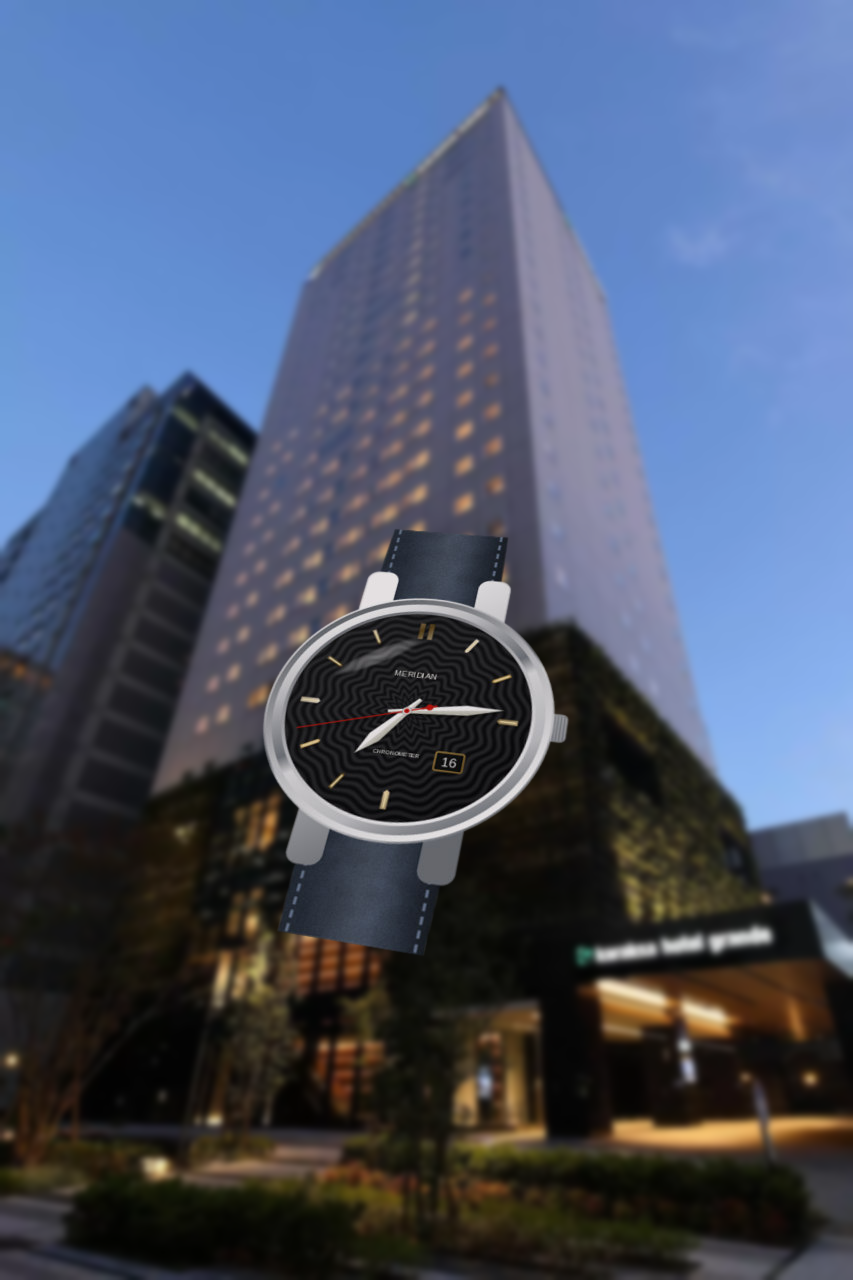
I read 7,13,42
